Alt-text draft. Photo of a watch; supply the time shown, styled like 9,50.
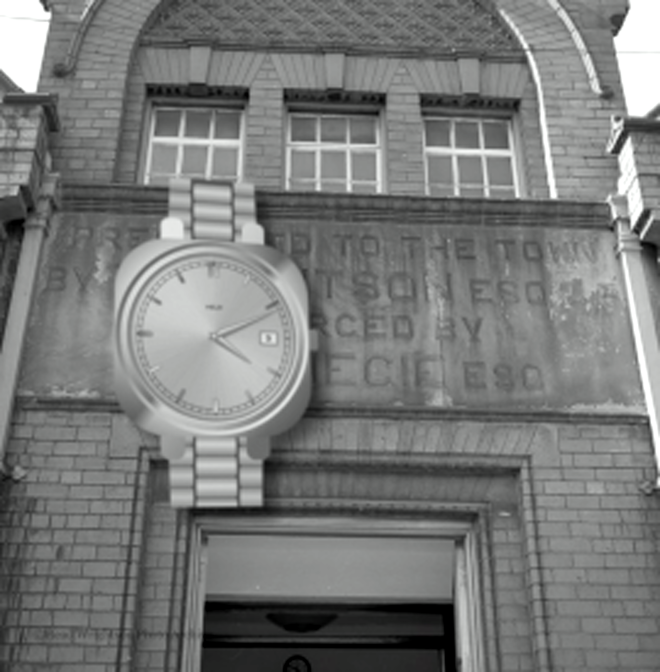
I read 4,11
